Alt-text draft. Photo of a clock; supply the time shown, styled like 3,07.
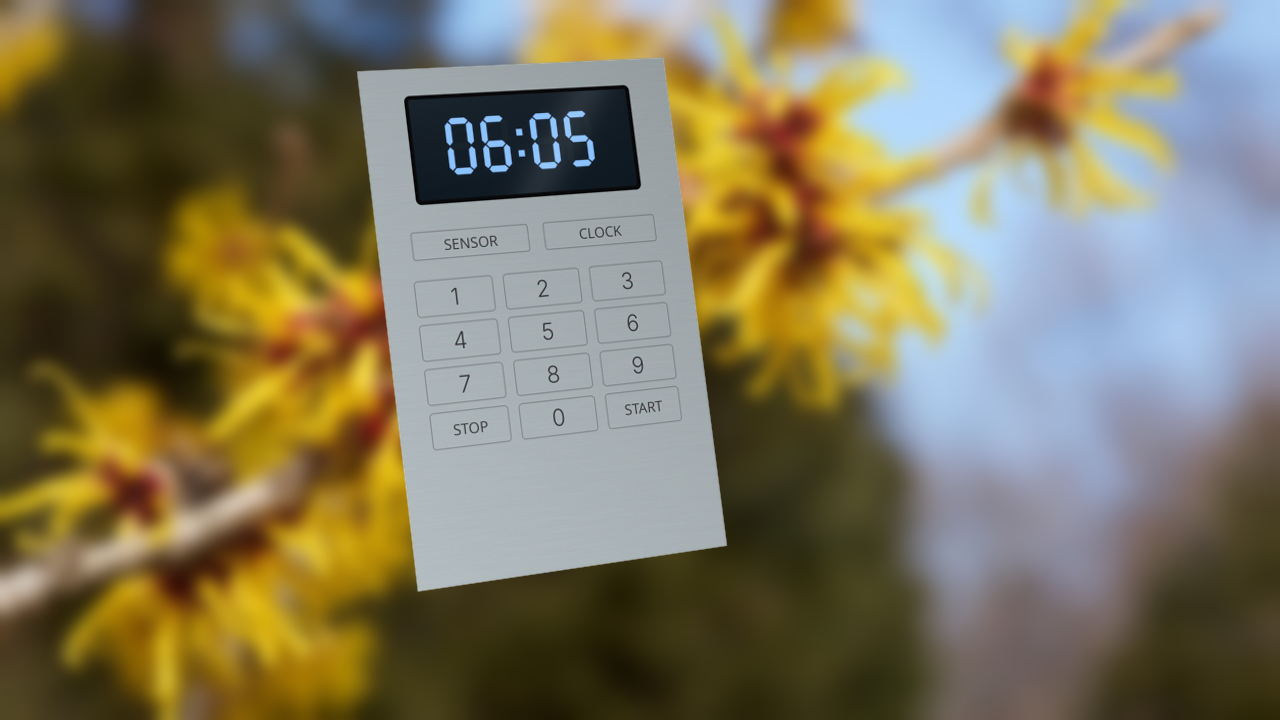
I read 6,05
